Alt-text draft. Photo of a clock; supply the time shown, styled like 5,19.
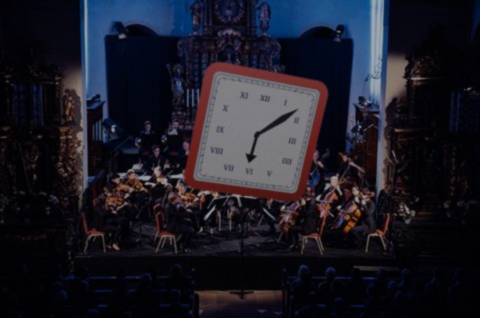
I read 6,08
